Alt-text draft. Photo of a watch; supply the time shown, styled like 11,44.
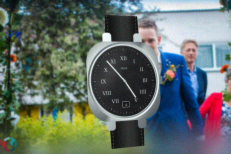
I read 4,53
